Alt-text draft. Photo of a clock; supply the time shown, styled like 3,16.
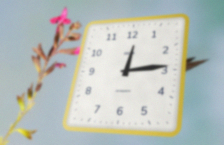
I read 12,14
